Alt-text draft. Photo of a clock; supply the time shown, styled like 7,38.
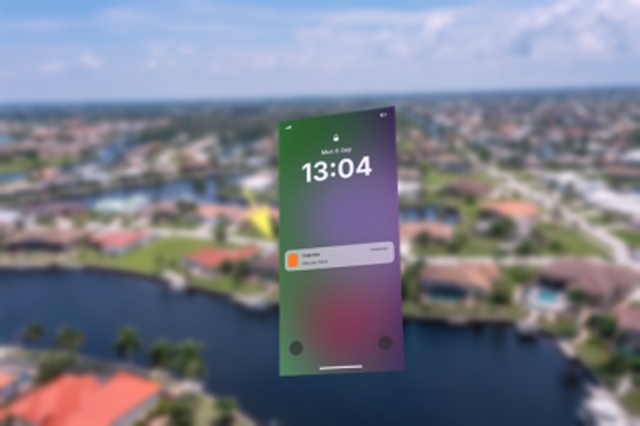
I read 13,04
